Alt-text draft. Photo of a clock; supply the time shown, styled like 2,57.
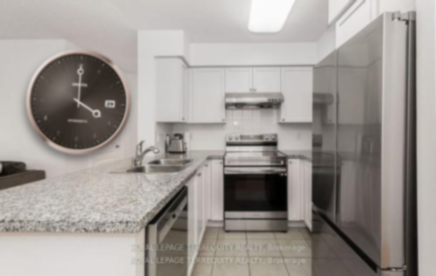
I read 4,00
